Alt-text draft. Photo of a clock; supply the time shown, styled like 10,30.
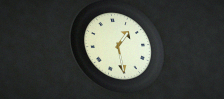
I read 1,30
